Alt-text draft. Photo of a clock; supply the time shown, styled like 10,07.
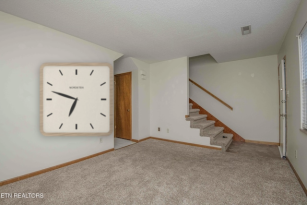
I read 6,48
